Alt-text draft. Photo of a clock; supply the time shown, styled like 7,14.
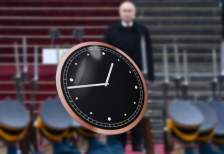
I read 12,43
